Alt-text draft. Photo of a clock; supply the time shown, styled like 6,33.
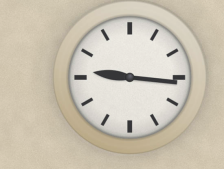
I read 9,16
